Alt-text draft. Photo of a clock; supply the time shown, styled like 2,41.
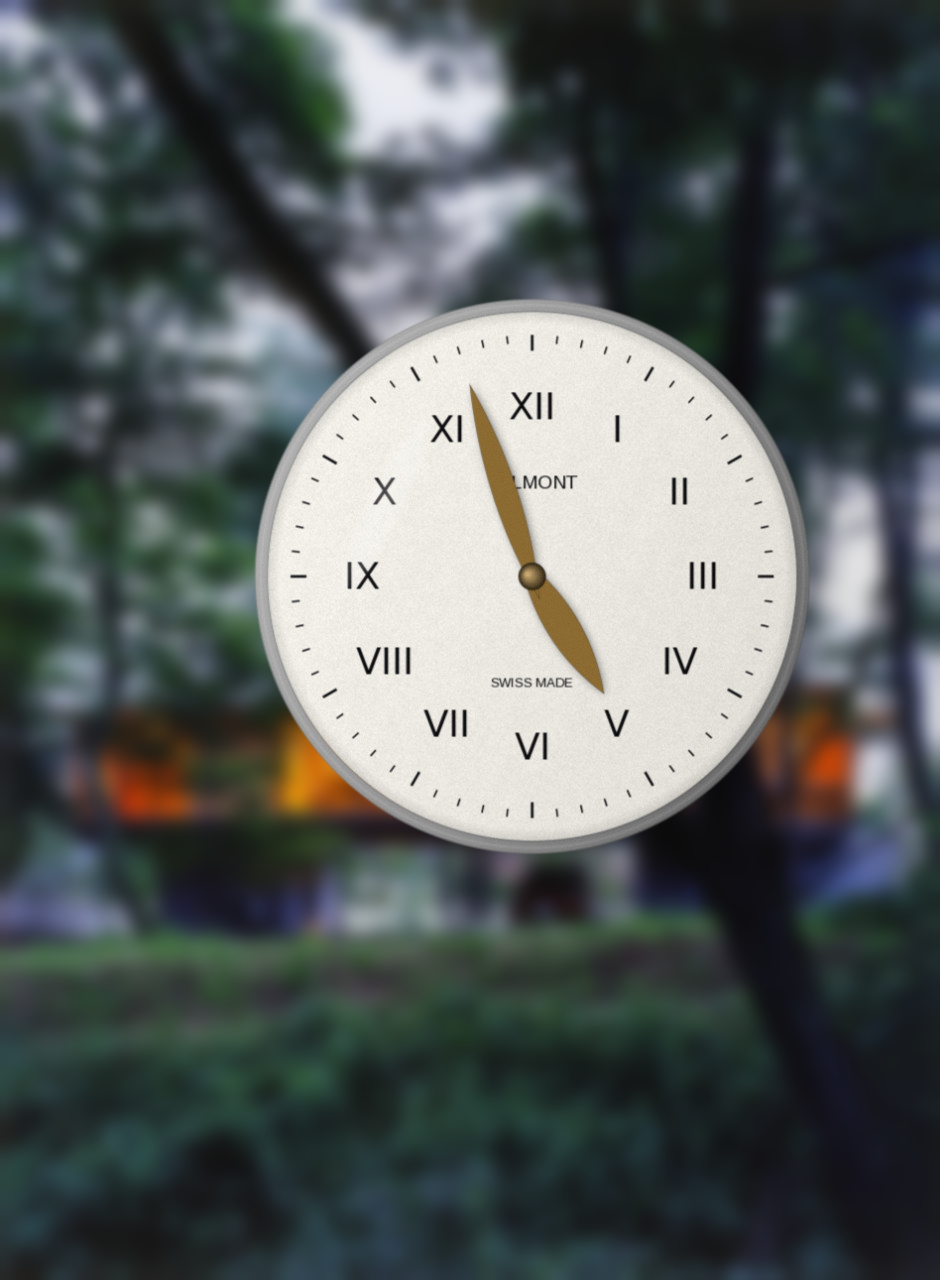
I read 4,57
